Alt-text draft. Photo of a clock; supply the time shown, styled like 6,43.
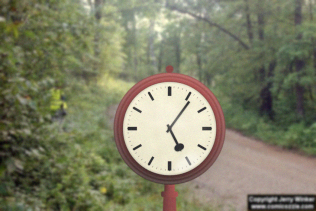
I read 5,06
